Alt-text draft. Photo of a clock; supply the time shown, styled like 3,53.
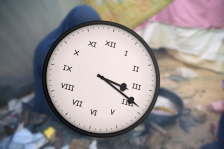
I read 3,19
